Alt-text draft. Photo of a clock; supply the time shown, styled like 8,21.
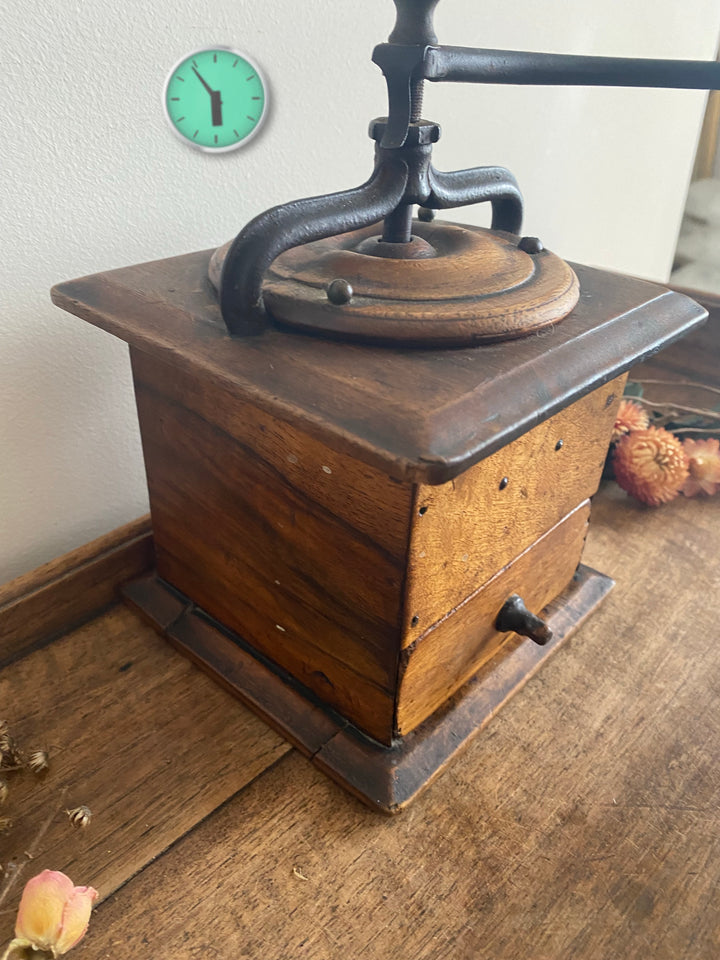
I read 5,54
